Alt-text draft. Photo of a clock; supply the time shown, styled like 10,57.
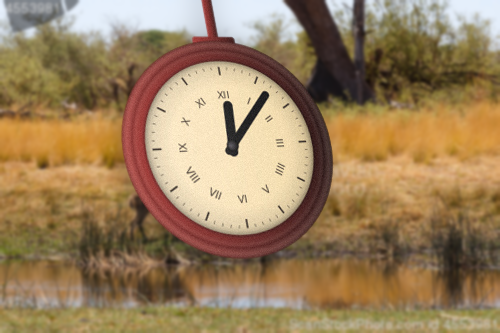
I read 12,07
